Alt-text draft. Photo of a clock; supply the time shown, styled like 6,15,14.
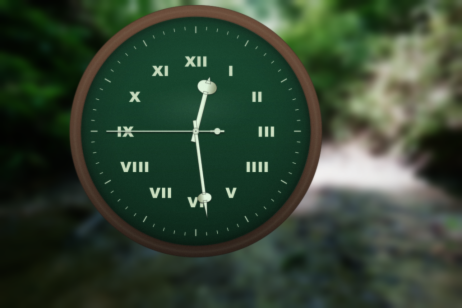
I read 12,28,45
